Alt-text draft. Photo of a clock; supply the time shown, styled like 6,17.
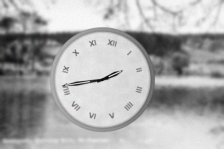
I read 1,41
